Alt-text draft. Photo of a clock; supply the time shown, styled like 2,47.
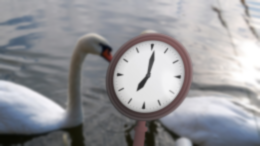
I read 7,01
